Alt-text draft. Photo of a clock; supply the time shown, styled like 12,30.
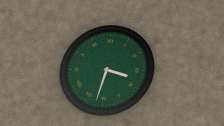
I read 3,32
